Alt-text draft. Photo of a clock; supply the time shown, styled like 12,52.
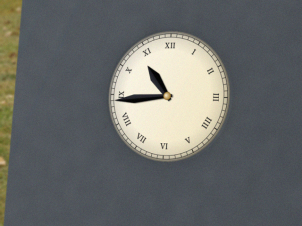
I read 10,44
